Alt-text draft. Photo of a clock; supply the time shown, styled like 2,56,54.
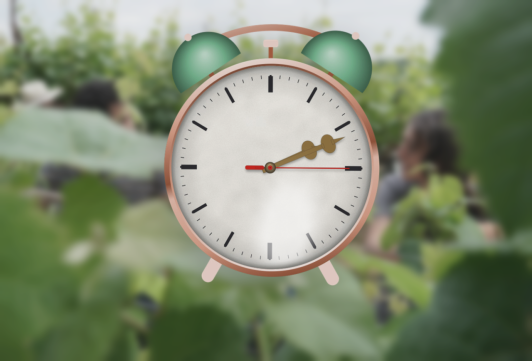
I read 2,11,15
